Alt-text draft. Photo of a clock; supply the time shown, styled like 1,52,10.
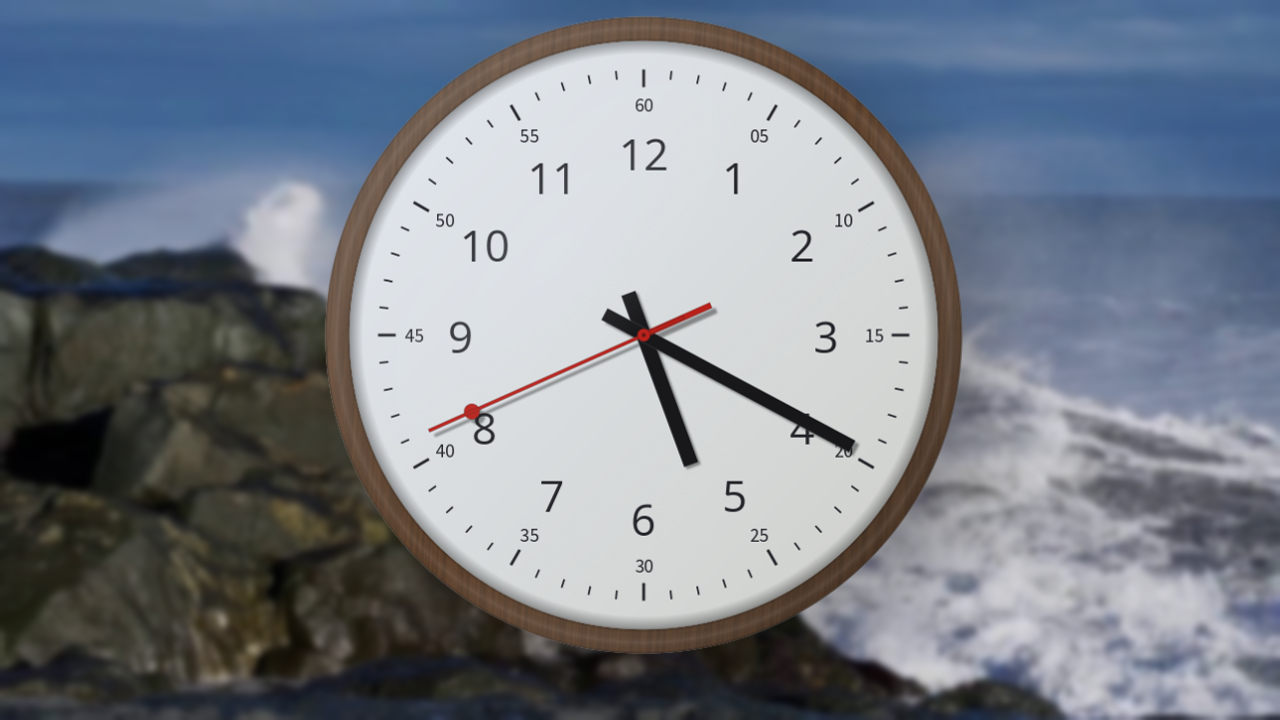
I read 5,19,41
